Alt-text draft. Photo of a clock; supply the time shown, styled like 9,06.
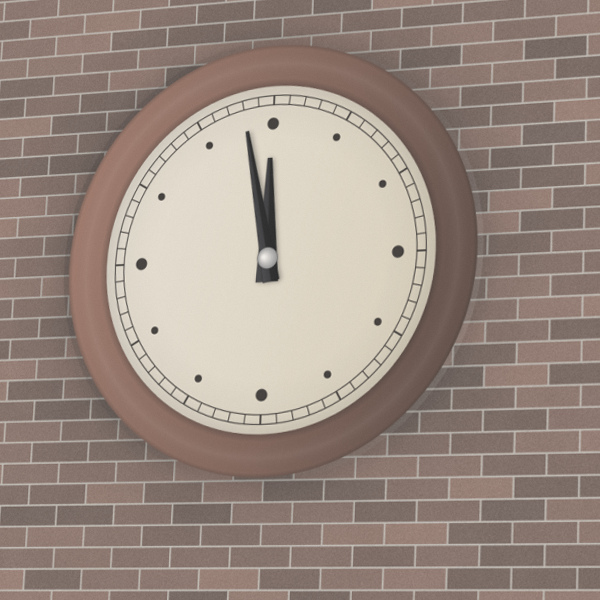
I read 11,58
